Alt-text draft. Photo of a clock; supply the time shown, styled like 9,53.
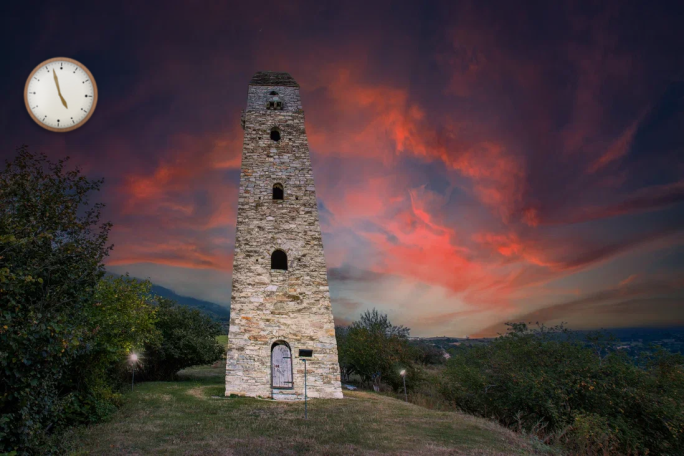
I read 4,57
